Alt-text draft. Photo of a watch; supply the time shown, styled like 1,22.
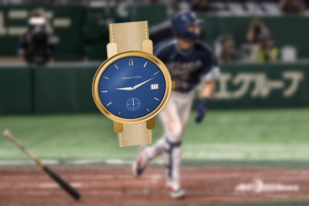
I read 9,11
